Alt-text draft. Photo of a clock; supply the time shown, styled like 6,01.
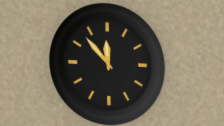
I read 11,53
